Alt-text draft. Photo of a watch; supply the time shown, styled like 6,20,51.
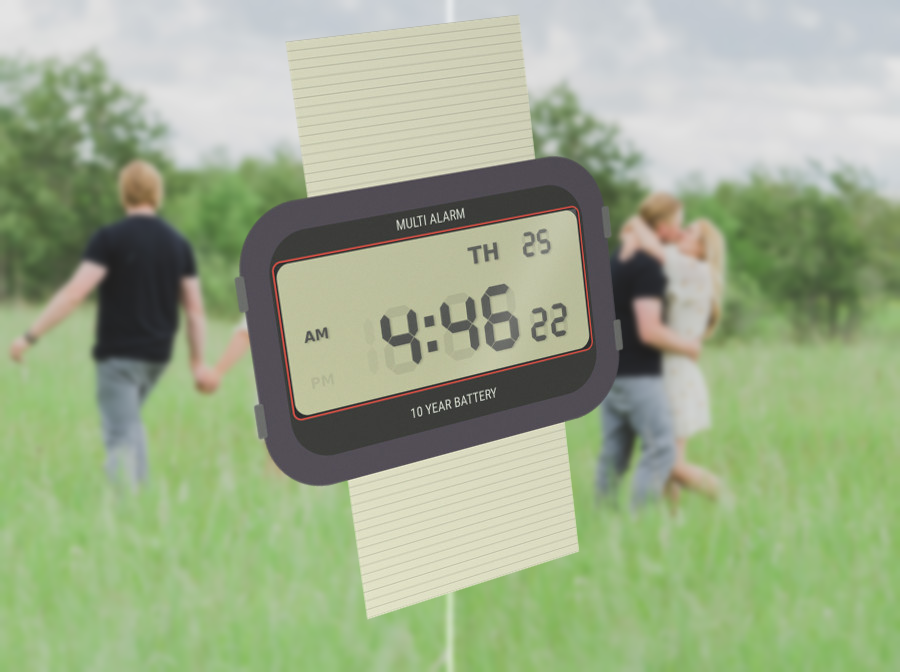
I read 4,46,22
